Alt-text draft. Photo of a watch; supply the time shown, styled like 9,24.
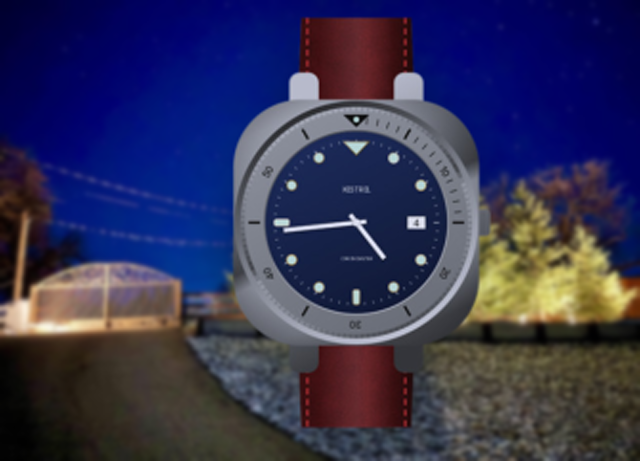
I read 4,44
